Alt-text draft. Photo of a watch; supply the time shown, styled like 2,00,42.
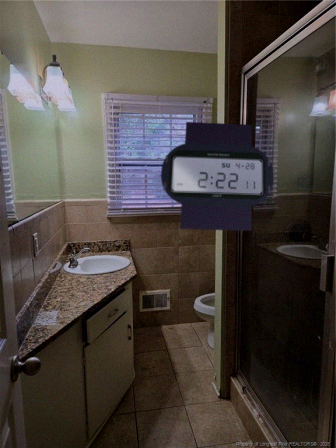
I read 2,22,11
